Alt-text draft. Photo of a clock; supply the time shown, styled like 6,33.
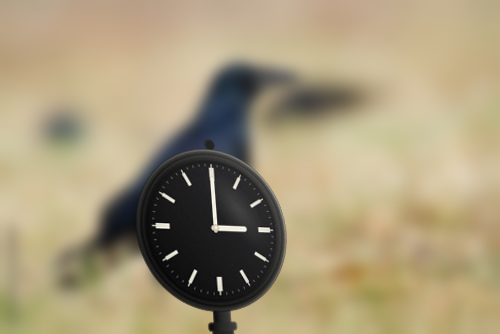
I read 3,00
